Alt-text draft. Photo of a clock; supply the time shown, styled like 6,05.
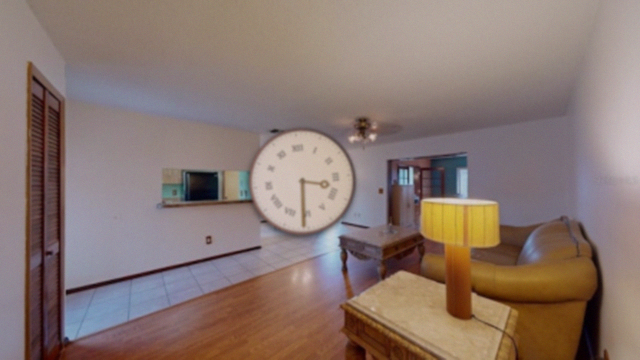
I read 3,31
